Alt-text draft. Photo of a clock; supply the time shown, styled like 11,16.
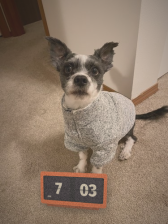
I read 7,03
